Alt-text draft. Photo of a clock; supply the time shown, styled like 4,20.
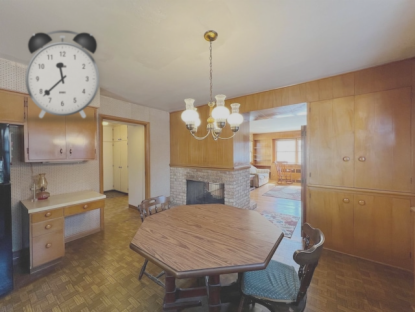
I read 11,38
